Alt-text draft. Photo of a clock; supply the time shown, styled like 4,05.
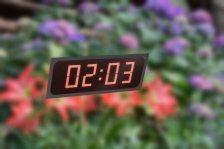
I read 2,03
